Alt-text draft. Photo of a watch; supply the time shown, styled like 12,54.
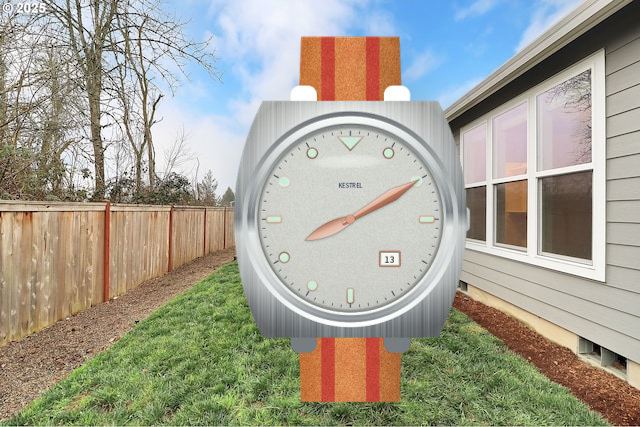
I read 8,10
